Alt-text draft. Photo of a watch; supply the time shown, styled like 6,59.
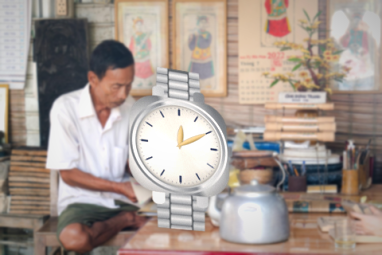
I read 12,10
